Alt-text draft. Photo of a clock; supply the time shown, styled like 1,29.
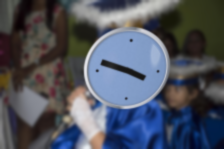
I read 3,48
